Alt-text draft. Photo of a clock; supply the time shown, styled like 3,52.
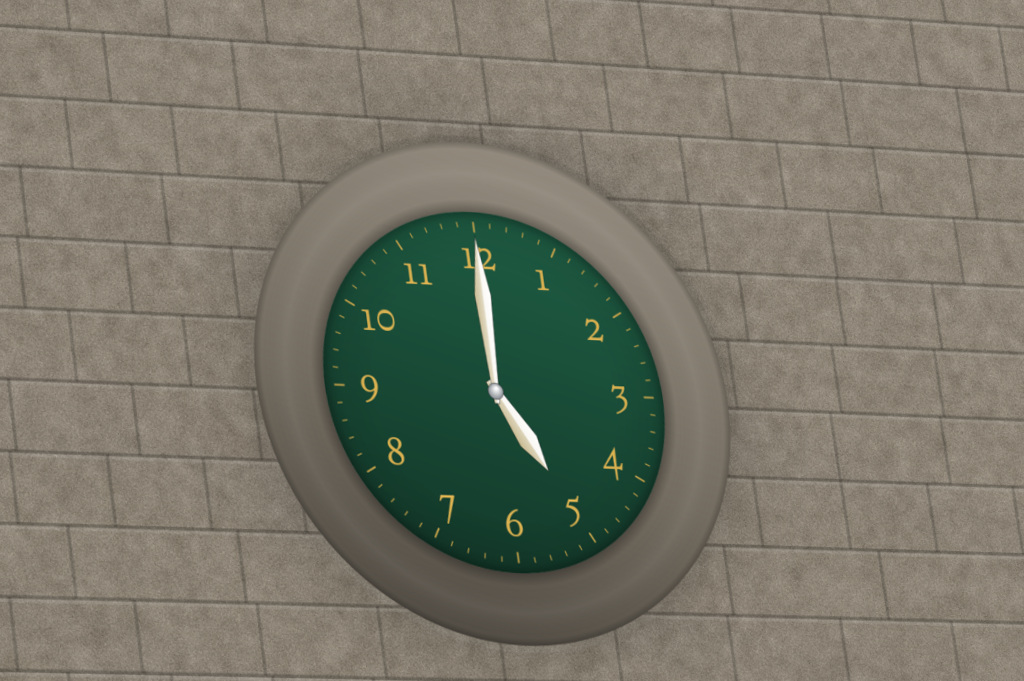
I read 5,00
